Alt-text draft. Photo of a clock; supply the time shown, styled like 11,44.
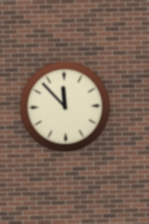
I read 11,53
